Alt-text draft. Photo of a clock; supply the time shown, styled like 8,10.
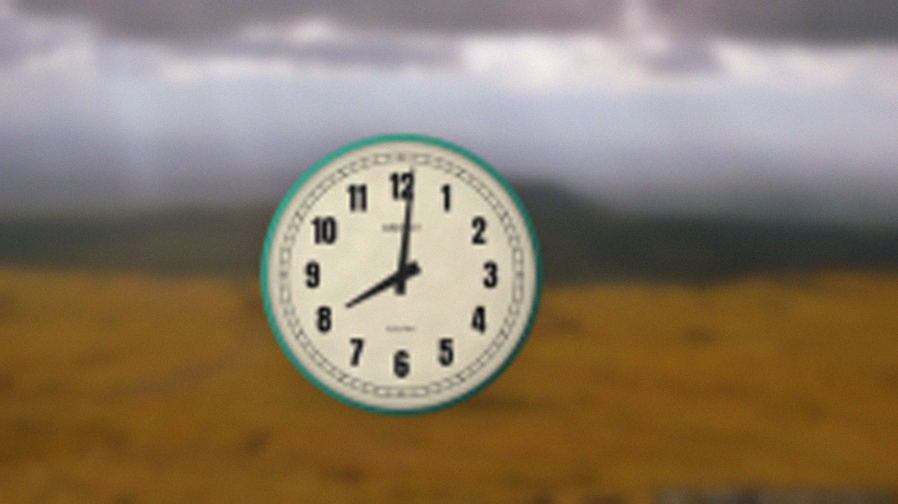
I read 8,01
